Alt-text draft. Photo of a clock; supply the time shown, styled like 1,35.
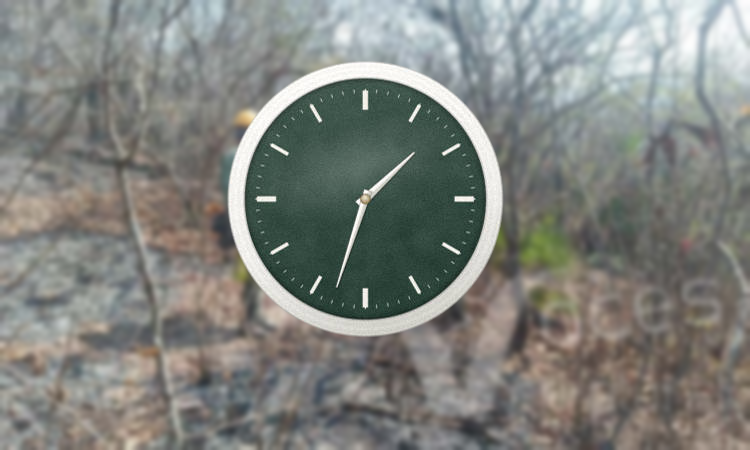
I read 1,33
